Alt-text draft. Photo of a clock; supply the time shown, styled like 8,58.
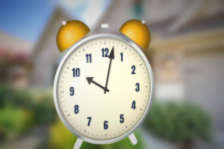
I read 10,02
